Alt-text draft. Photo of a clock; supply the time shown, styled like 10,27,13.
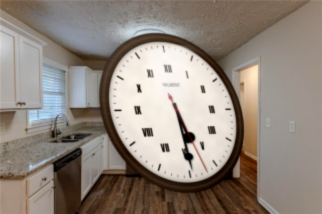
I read 5,29,27
